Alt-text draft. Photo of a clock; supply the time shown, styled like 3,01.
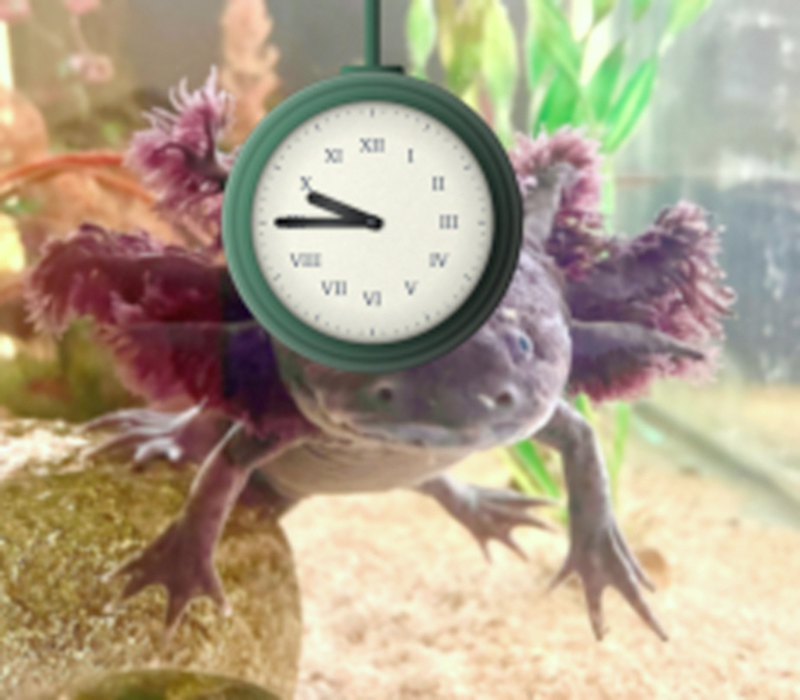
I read 9,45
